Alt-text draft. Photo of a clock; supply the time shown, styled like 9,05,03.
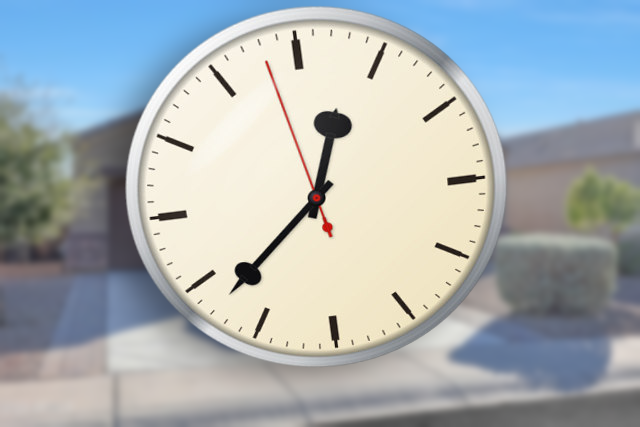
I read 12,37,58
